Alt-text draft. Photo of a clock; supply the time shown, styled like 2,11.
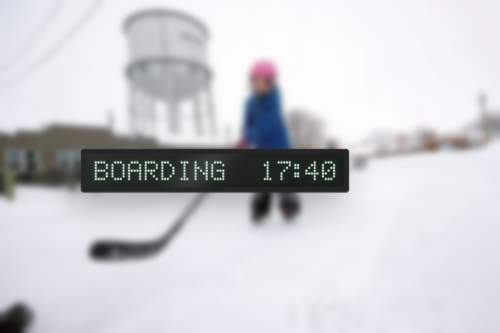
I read 17,40
